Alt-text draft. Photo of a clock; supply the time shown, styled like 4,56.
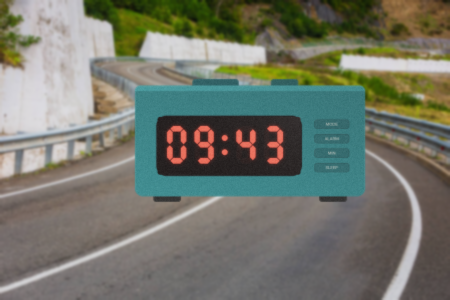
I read 9,43
